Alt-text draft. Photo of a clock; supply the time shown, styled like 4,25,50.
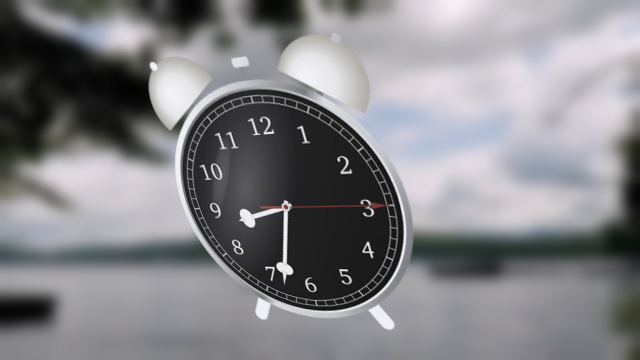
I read 8,33,15
